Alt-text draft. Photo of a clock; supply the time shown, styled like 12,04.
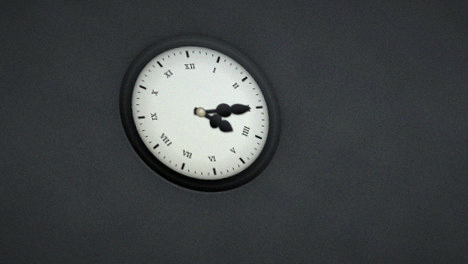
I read 4,15
